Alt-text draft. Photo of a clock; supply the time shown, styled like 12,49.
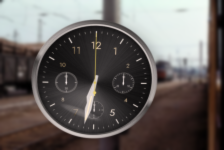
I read 6,32
